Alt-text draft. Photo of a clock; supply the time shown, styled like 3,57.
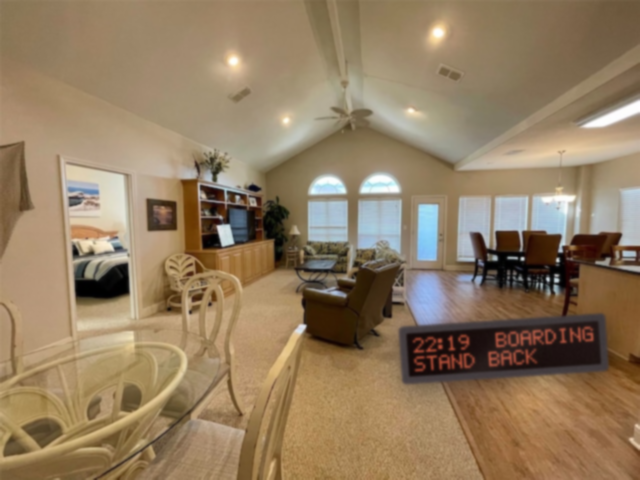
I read 22,19
